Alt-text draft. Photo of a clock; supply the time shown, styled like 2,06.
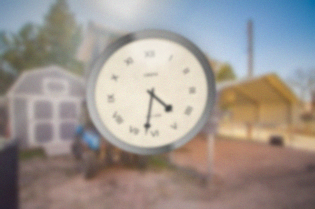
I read 4,32
